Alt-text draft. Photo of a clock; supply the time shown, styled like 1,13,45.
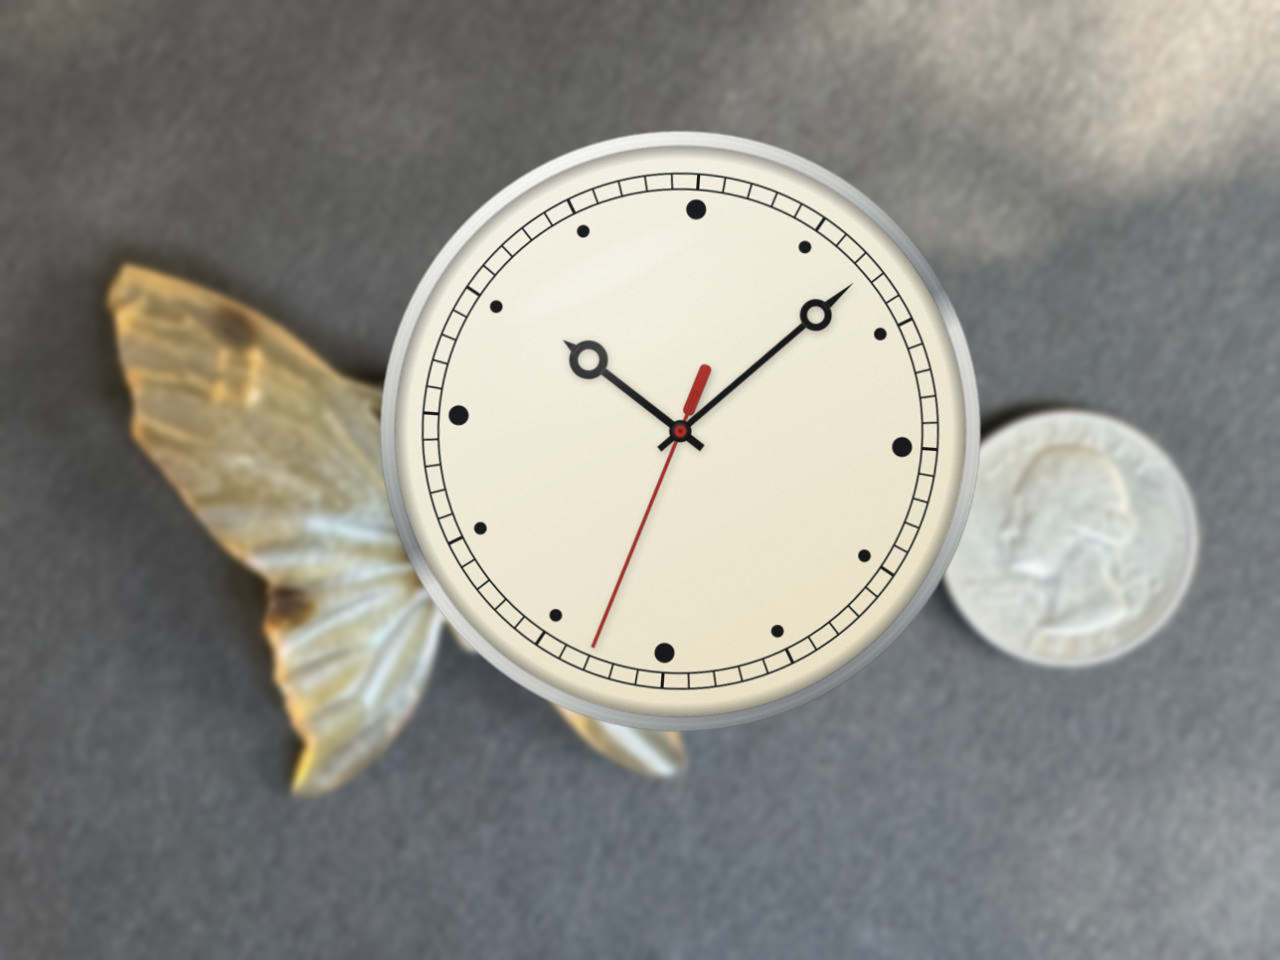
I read 10,07,33
